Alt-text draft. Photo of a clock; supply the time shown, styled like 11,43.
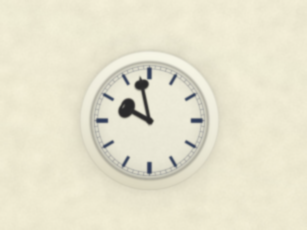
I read 9,58
